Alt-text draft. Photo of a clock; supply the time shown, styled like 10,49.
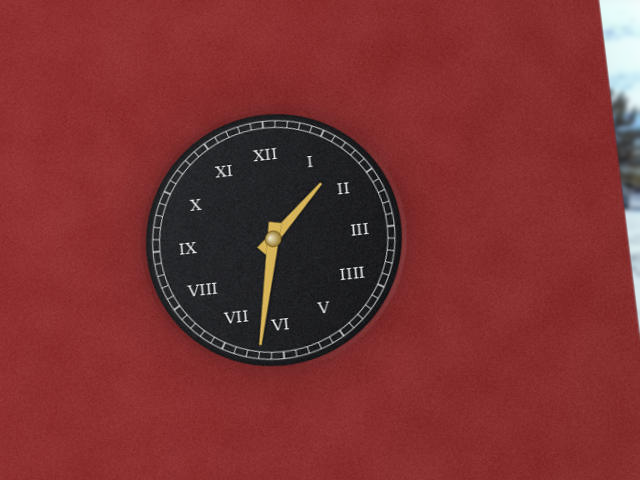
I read 1,32
